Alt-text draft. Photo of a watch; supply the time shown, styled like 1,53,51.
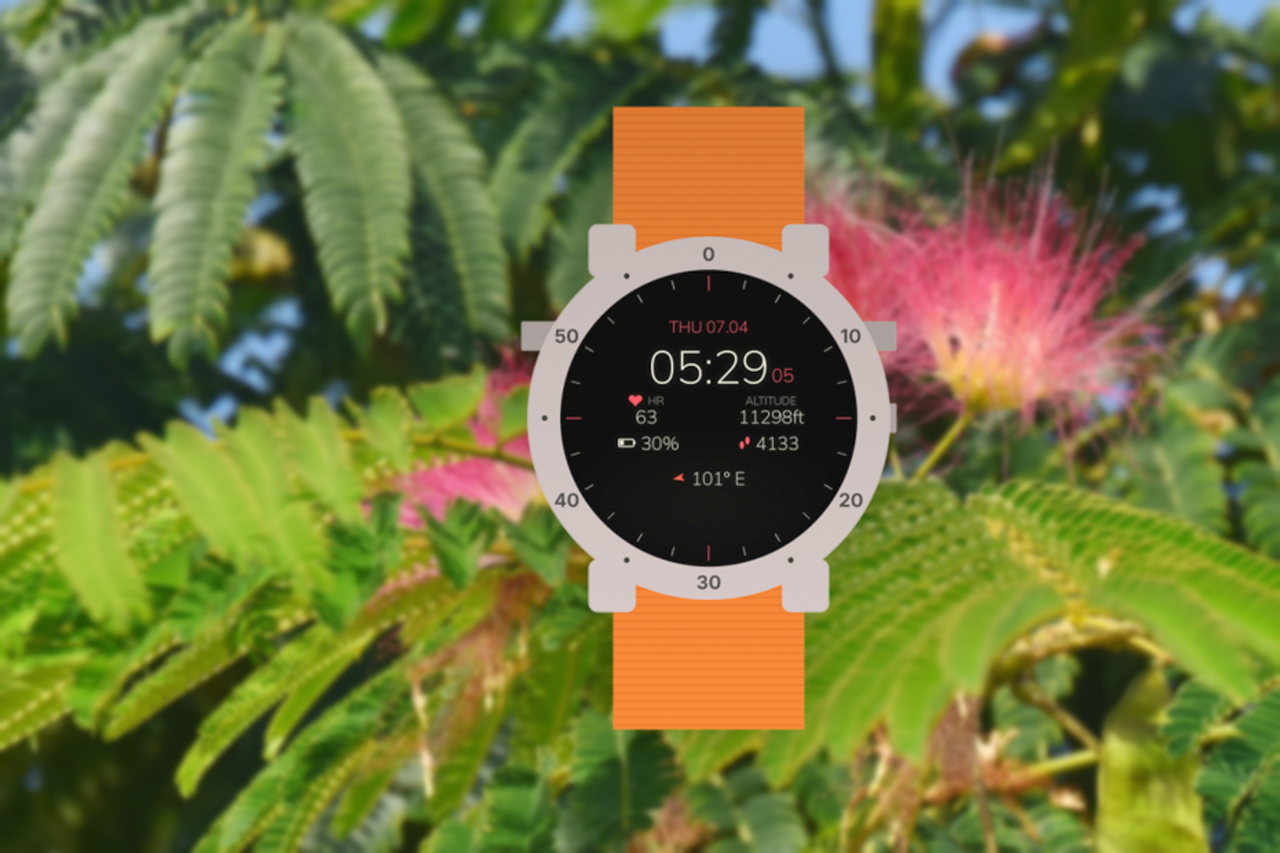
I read 5,29,05
